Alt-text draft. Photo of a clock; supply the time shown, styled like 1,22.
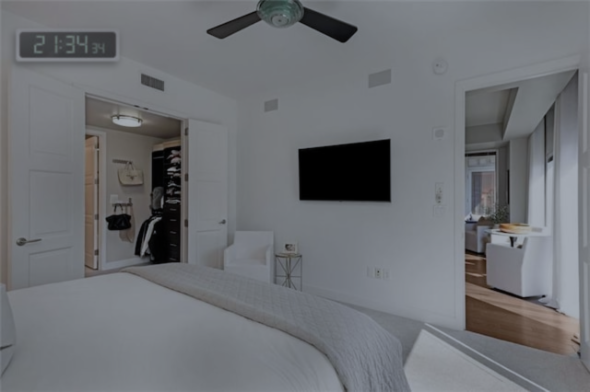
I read 21,34
